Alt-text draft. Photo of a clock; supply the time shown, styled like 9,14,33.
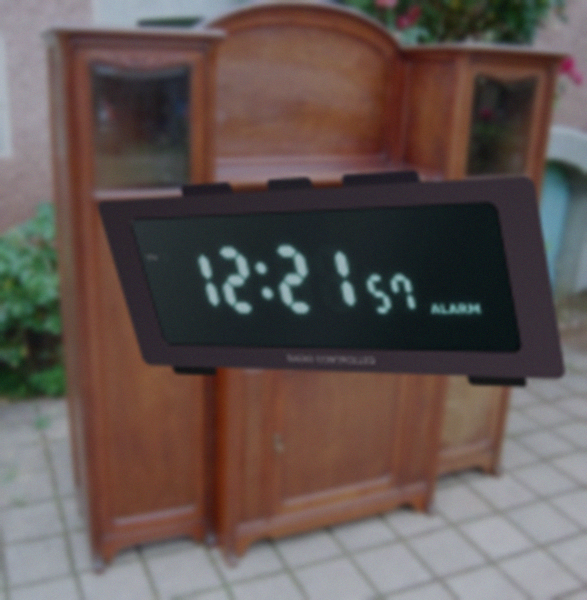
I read 12,21,57
